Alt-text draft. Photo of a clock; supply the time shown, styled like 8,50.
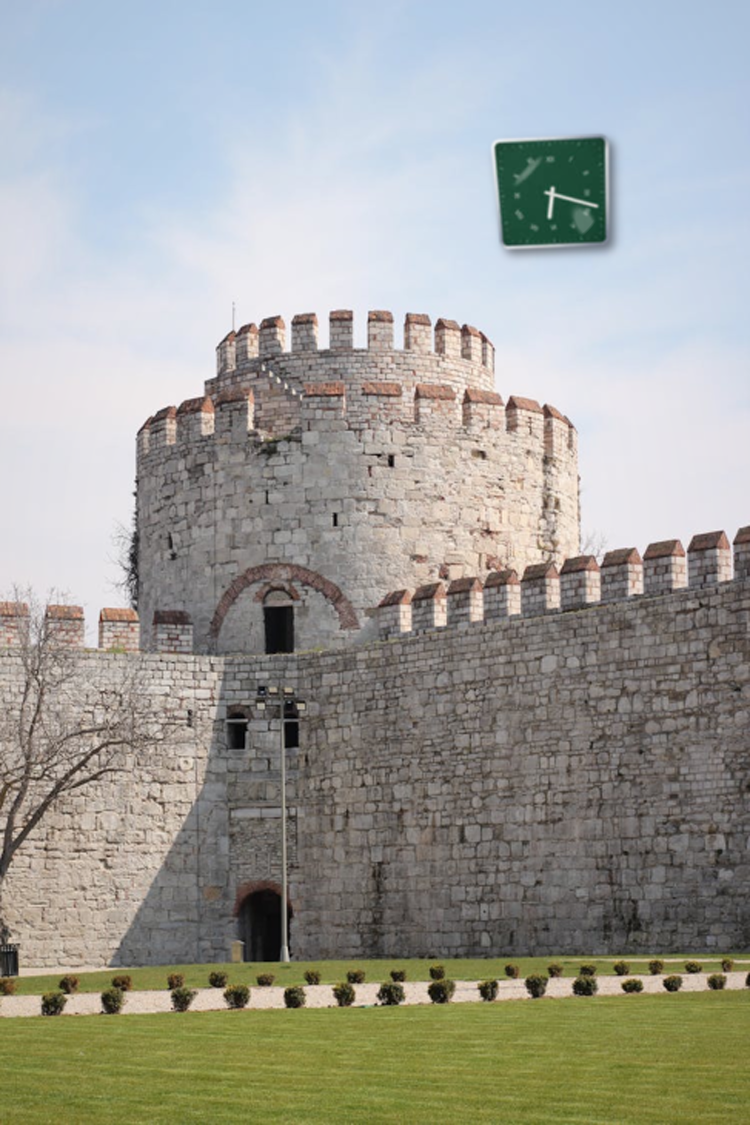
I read 6,18
